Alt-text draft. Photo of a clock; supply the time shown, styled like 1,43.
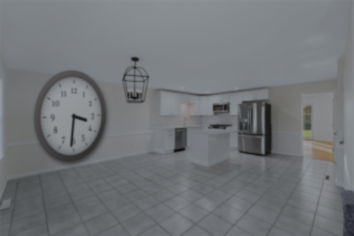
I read 3,31
